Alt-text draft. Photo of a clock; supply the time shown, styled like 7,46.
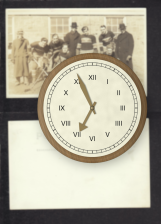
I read 6,56
